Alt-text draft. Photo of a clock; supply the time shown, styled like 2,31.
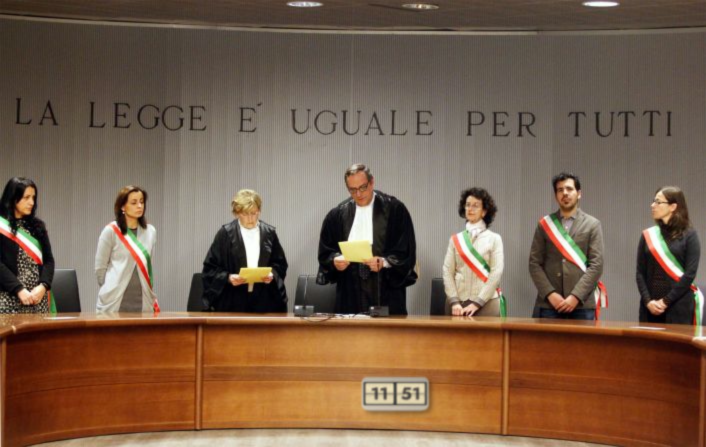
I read 11,51
